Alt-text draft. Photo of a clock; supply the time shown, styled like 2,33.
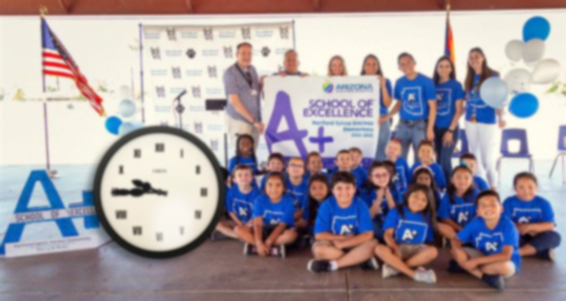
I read 9,45
